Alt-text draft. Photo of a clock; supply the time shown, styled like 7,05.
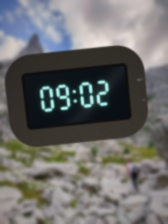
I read 9,02
